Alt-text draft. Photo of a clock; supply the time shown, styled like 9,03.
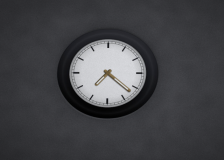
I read 7,22
